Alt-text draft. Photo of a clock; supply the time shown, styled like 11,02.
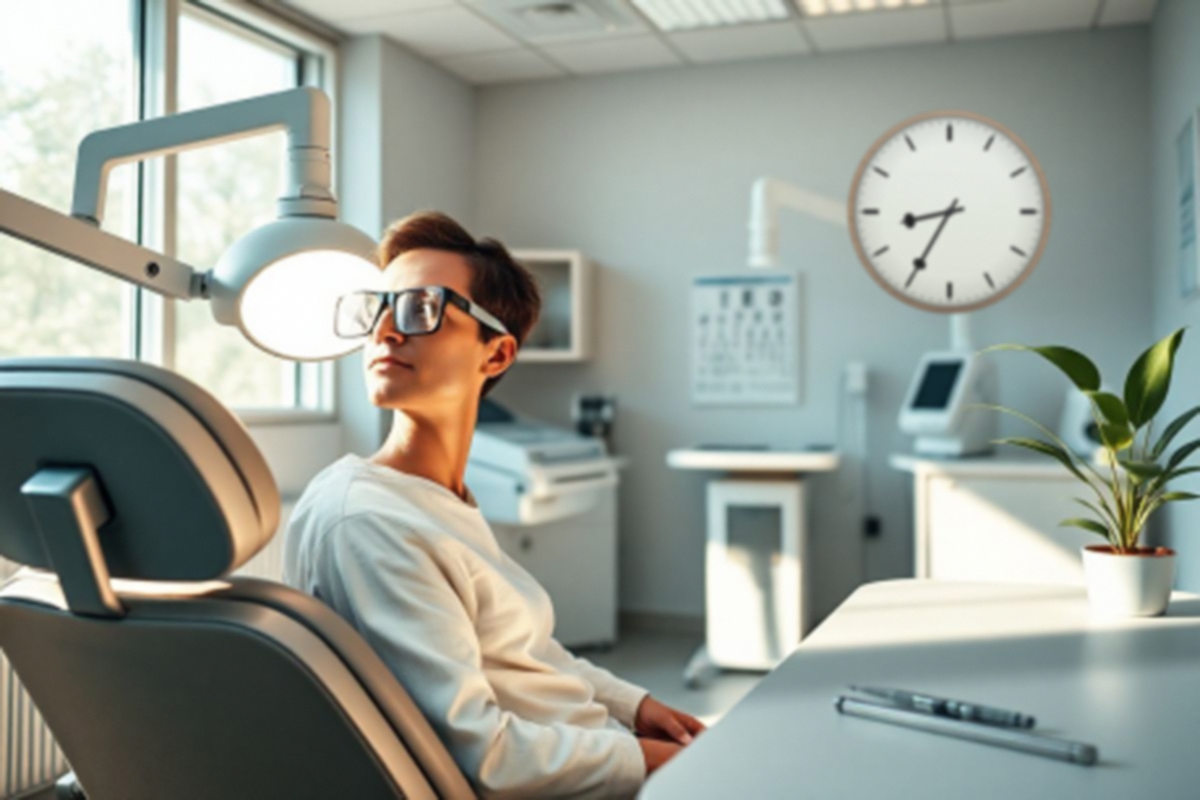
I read 8,35
